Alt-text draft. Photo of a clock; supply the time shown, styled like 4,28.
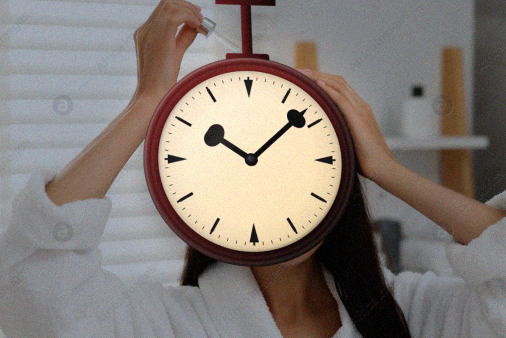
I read 10,08
